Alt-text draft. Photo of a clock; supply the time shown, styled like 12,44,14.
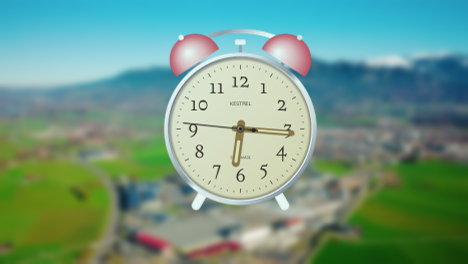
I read 6,15,46
